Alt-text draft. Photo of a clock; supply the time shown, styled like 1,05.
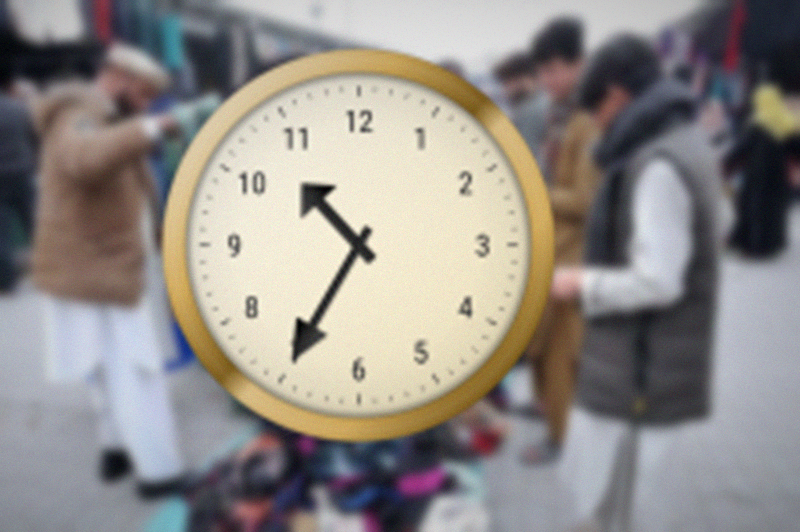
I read 10,35
